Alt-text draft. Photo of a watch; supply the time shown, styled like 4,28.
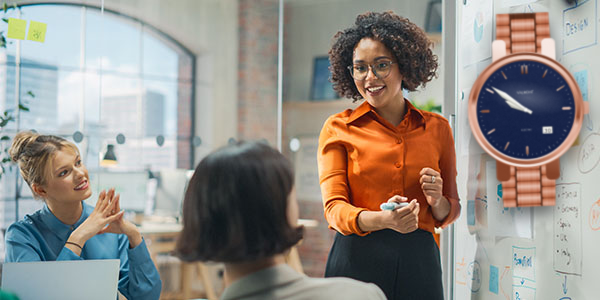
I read 9,51
